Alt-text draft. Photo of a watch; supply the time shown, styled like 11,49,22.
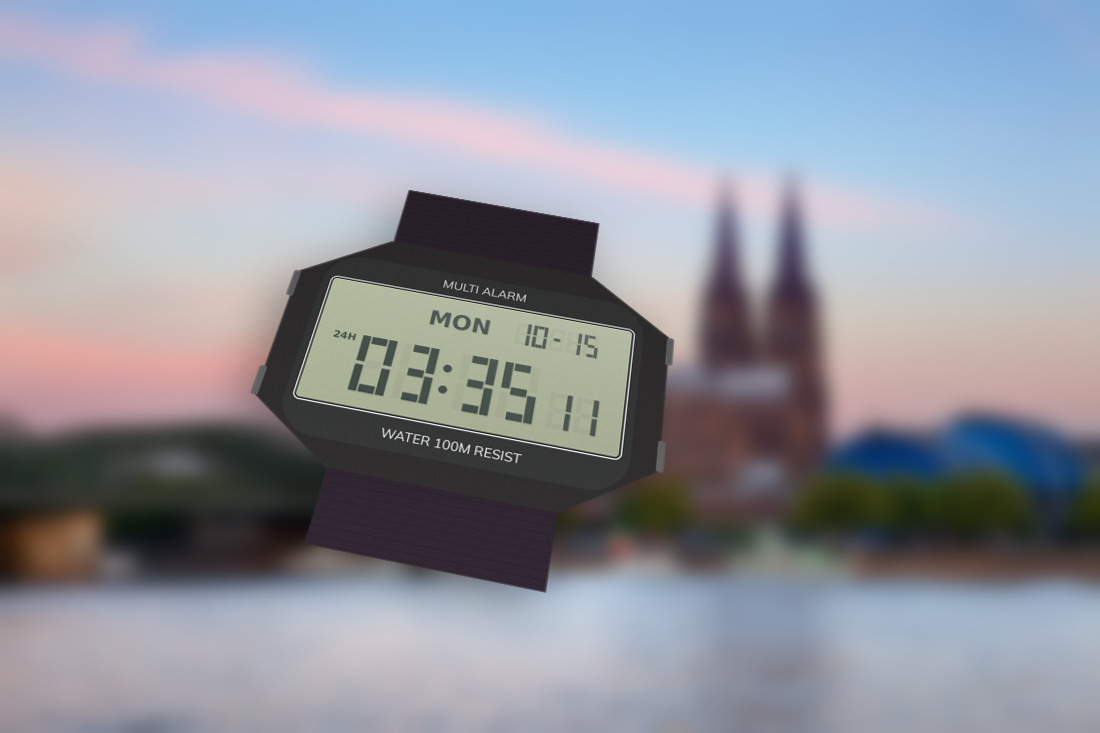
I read 3,35,11
